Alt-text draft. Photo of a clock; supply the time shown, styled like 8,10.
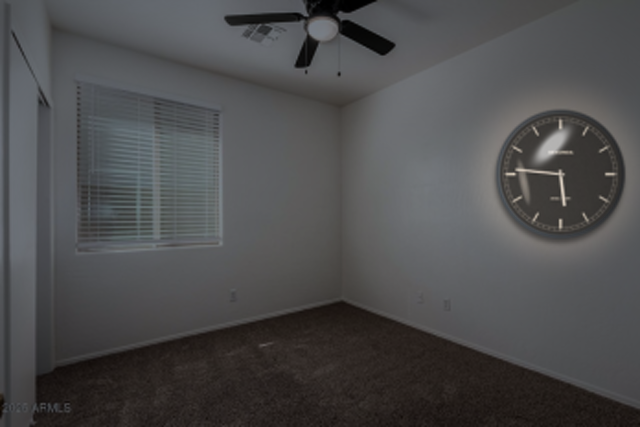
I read 5,46
